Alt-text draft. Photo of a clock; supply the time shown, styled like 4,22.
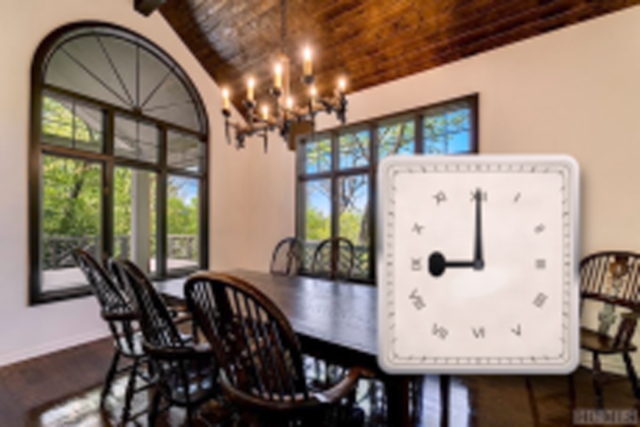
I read 9,00
